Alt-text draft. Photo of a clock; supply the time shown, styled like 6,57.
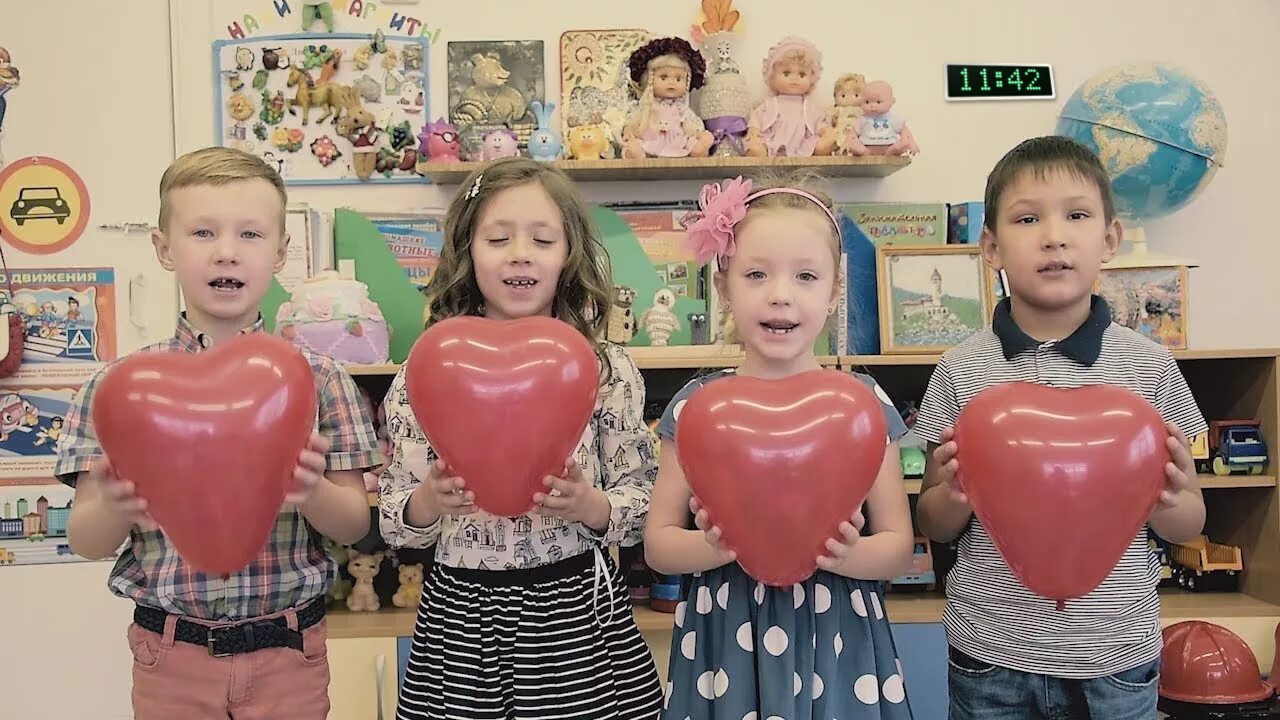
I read 11,42
